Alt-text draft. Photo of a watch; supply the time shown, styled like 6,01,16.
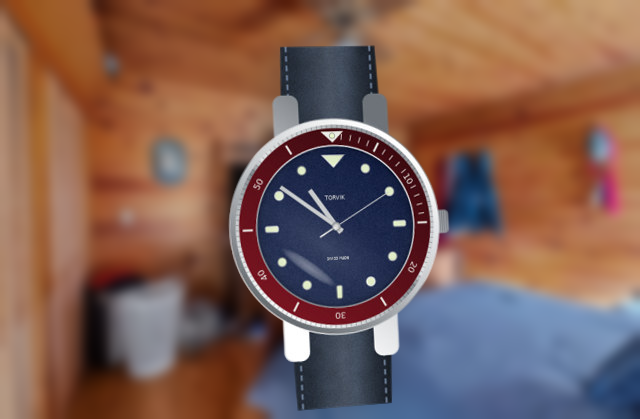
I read 10,51,10
